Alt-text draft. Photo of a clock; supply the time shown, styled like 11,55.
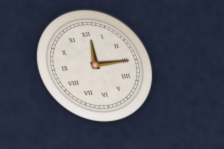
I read 12,15
